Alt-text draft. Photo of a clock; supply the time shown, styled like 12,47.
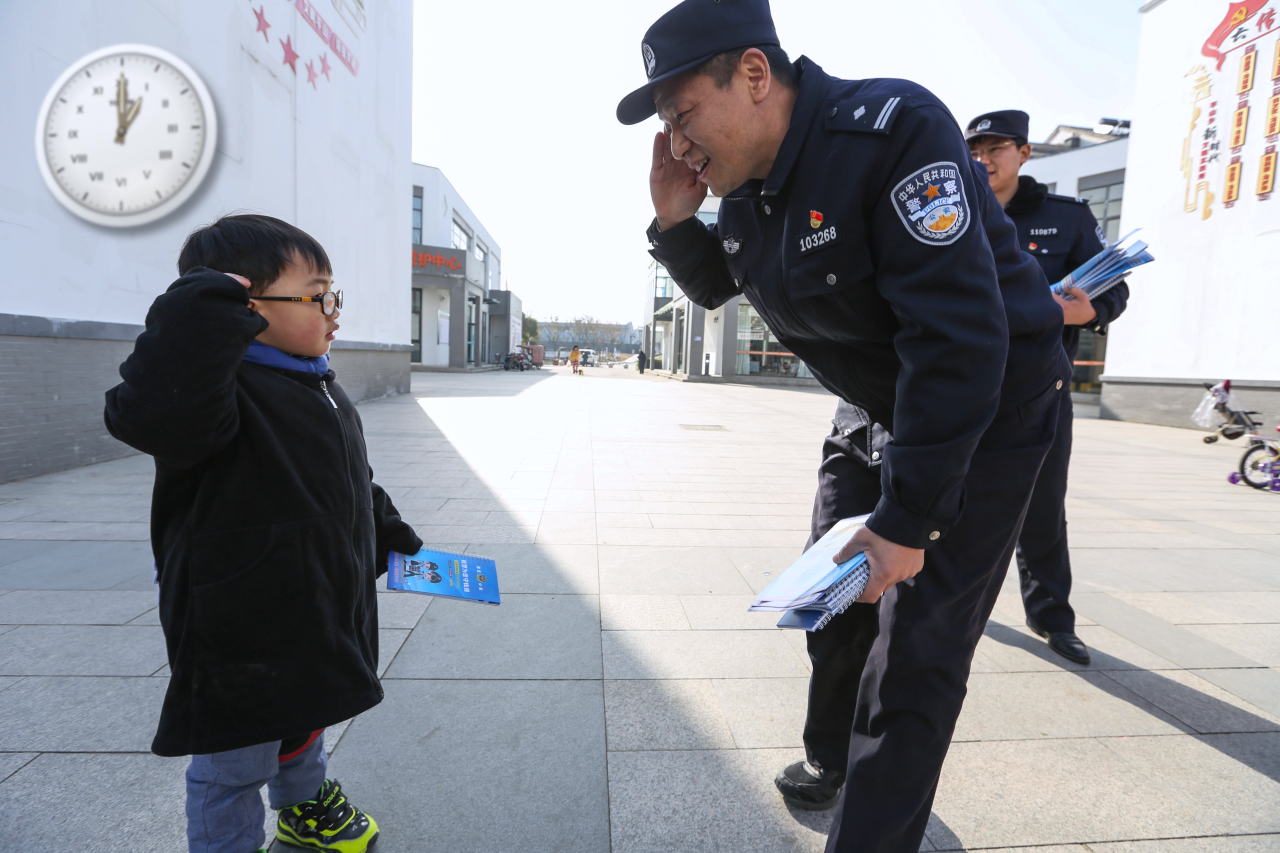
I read 1,00
